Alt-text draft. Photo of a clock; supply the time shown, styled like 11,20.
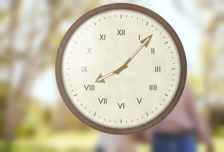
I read 8,07
